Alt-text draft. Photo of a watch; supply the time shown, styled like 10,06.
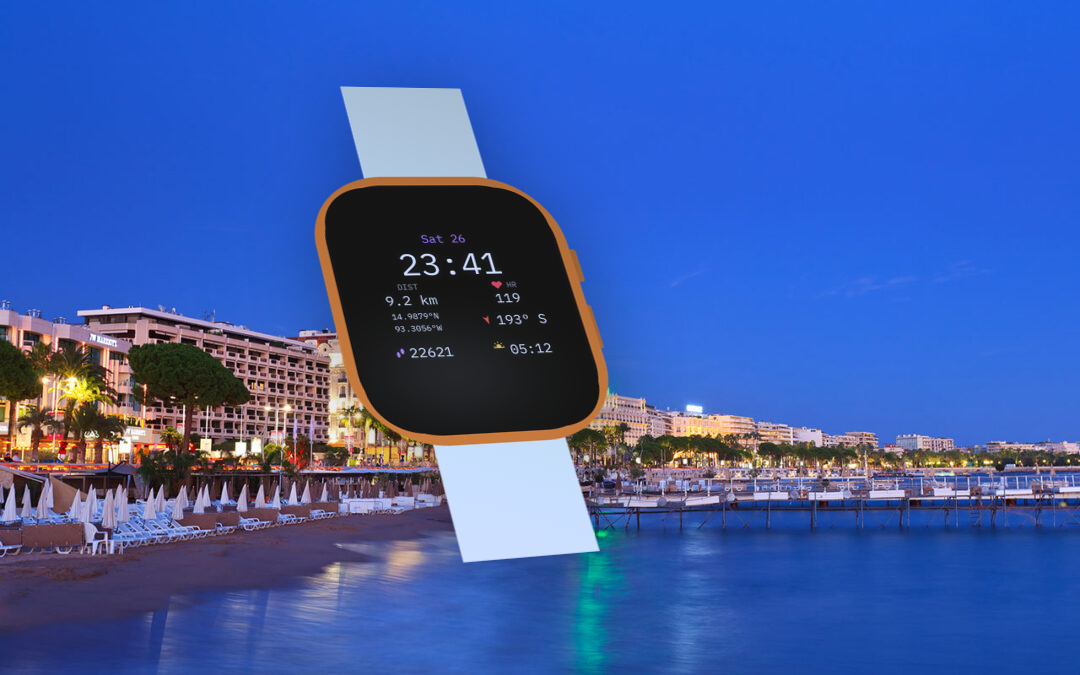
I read 23,41
